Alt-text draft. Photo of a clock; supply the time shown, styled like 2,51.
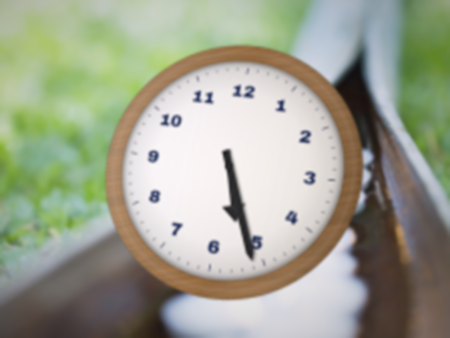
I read 5,26
